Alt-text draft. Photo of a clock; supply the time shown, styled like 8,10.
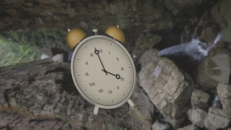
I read 3,58
